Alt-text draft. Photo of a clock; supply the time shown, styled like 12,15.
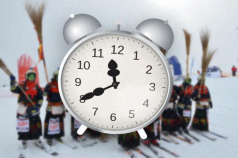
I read 11,40
